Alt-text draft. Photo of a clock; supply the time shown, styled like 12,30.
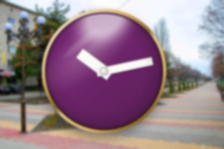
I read 10,13
